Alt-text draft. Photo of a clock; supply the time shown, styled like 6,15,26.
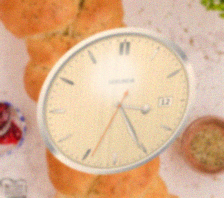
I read 3,25,34
